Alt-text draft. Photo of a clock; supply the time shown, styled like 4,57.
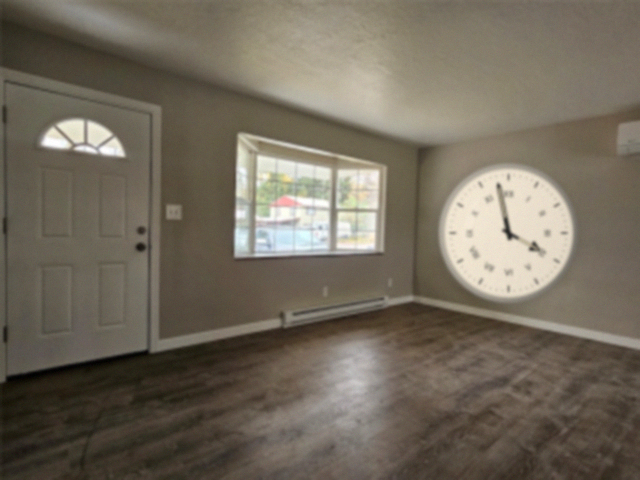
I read 3,58
